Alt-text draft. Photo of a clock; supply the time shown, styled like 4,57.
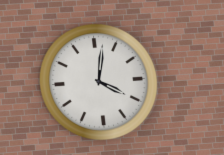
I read 4,02
